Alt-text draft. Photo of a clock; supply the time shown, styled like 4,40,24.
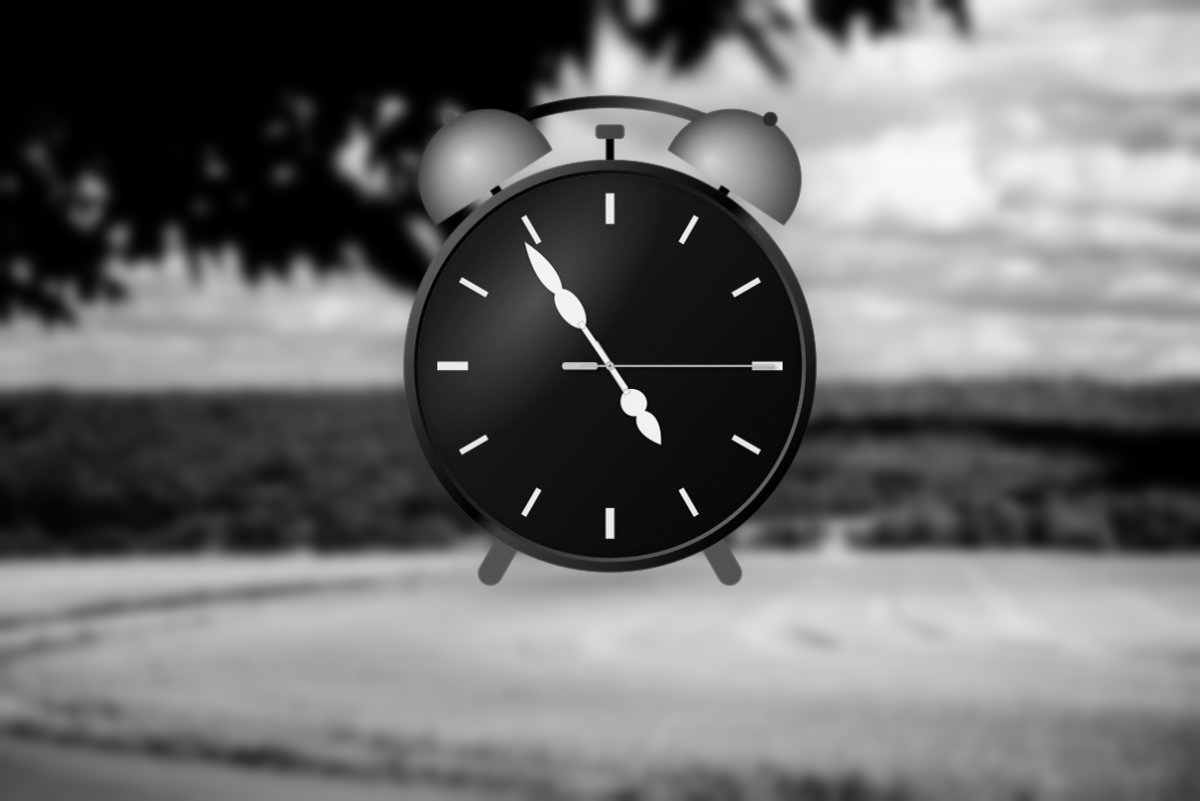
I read 4,54,15
